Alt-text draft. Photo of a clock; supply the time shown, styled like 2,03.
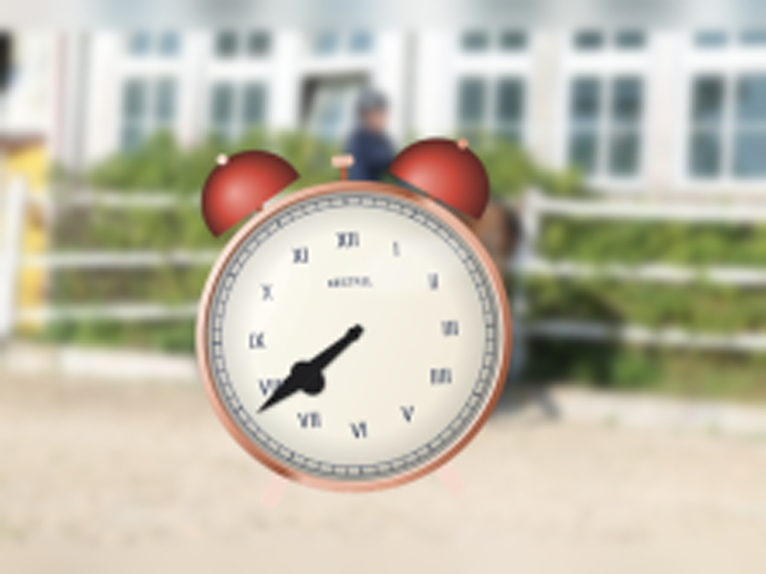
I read 7,39
